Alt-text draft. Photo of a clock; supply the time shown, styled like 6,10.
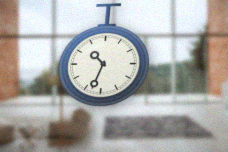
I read 10,33
